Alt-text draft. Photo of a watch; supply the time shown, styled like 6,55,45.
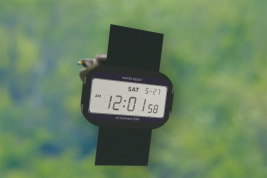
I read 12,01,58
